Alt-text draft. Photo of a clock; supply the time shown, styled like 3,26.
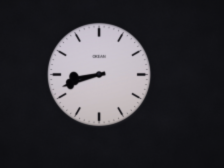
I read 8,42
